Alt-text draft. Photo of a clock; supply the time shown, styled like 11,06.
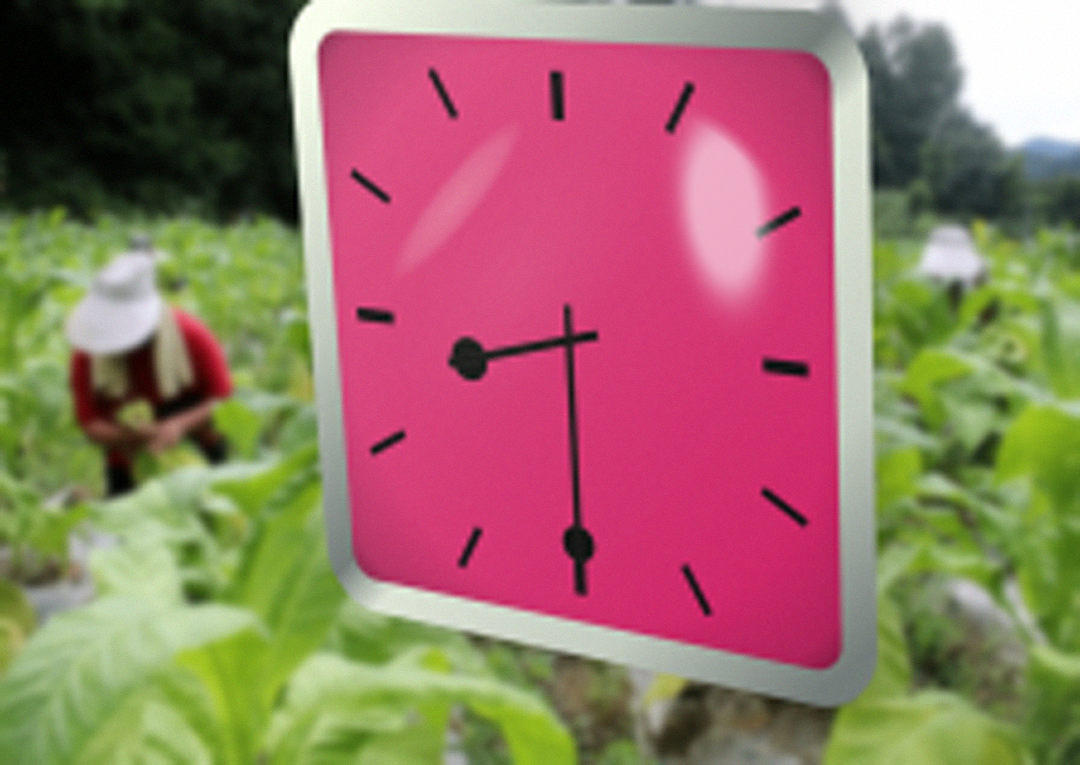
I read 8,30
